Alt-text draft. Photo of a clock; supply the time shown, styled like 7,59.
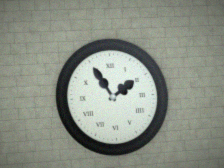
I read 1,55
